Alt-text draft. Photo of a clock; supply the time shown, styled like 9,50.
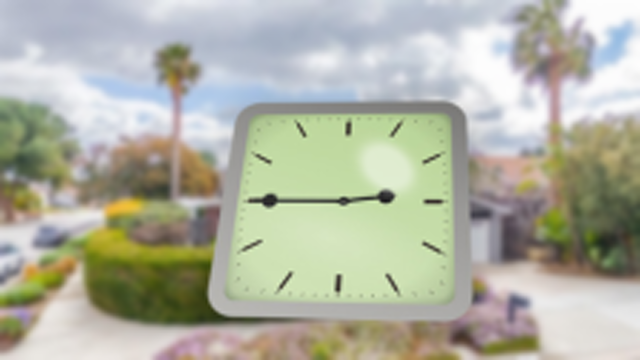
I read 2,45
